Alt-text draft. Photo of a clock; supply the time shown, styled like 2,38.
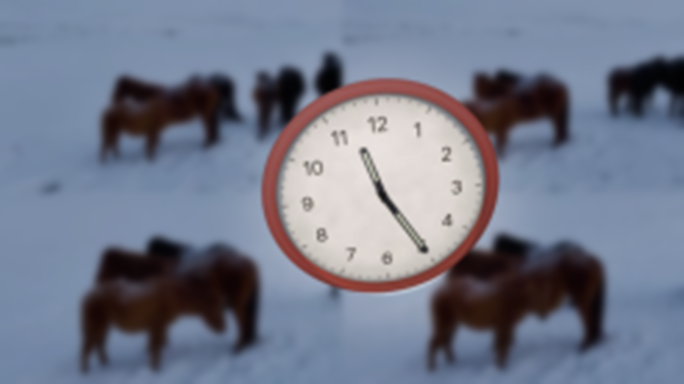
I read 11,25
